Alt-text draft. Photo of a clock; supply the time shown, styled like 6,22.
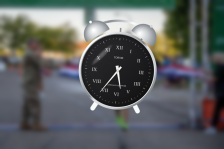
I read 5,36
